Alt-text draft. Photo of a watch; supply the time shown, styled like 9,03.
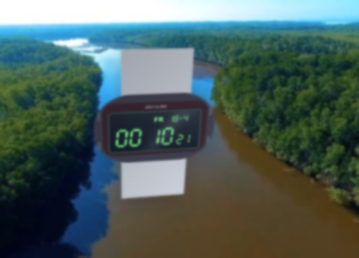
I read 0,10
